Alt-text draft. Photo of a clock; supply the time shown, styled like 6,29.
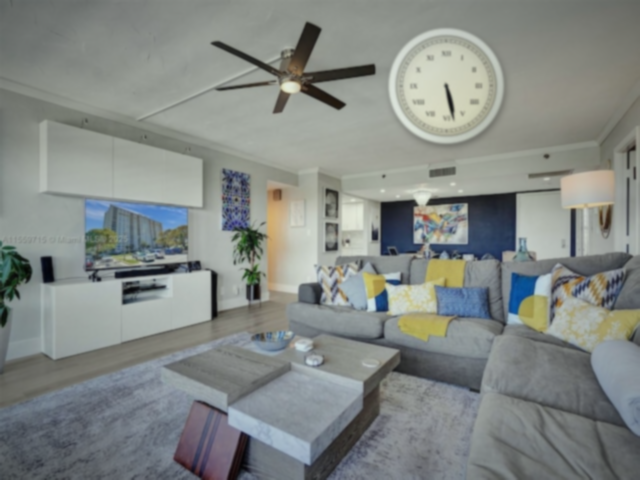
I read 5,28
